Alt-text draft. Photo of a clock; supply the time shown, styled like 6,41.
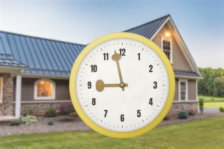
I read 8,58
